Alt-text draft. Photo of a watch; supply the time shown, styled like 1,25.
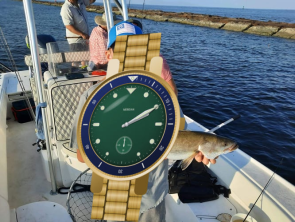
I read 2,10
